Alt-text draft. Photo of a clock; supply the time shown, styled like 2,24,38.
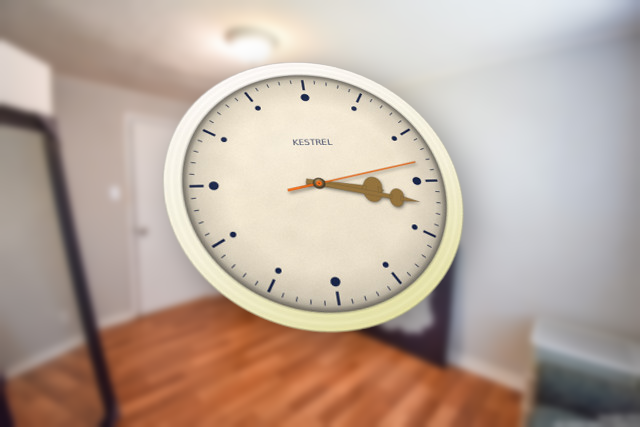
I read 3,17,13
